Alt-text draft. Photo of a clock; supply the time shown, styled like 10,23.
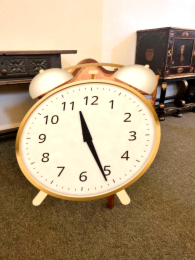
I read 11,26
